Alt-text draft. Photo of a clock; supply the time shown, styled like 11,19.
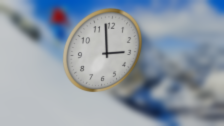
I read 2,58
